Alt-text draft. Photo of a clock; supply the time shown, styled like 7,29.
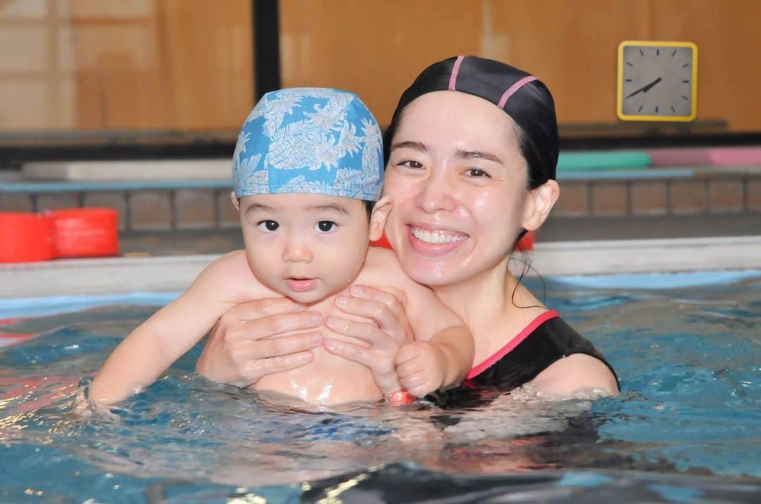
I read 7,40
